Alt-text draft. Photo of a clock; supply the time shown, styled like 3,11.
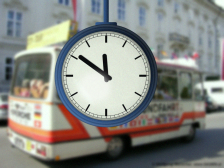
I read 11,51
